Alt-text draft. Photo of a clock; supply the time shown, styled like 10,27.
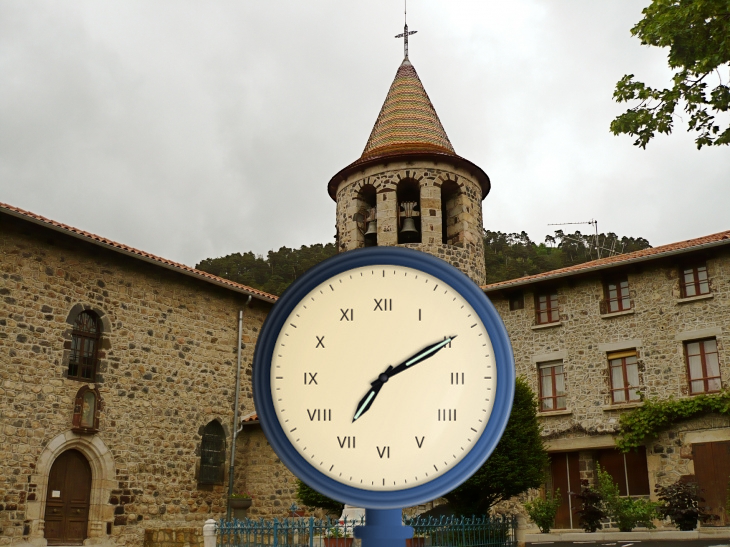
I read 7,10
